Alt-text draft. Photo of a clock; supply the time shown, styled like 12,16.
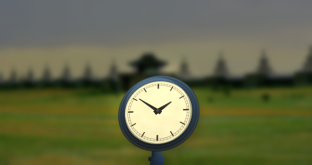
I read 1,51
